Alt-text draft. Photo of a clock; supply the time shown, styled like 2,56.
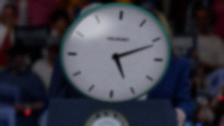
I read 5,11
